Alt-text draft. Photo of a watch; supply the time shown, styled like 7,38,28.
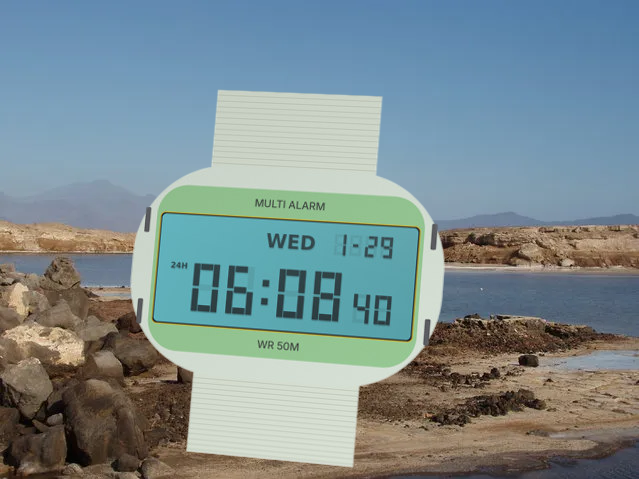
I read 6,08,40
